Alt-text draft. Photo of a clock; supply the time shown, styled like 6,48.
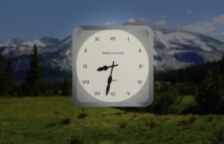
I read 8,32
